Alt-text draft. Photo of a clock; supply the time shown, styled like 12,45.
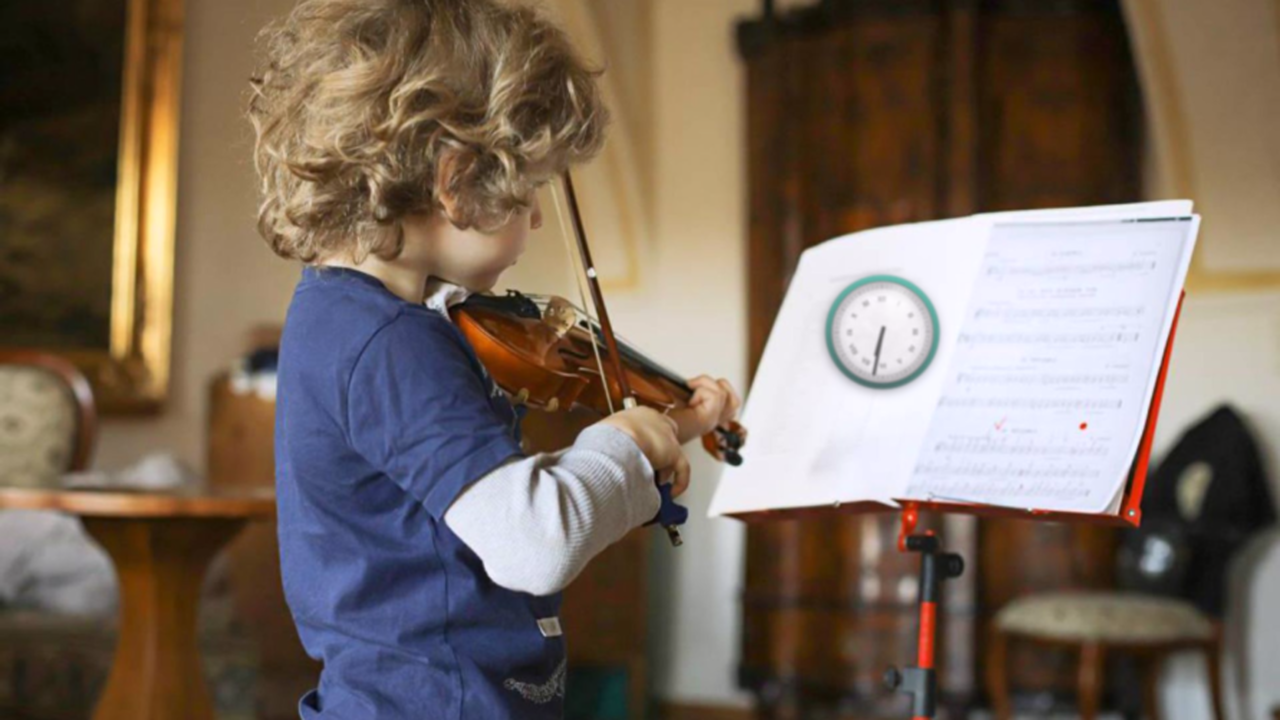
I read 6,32
